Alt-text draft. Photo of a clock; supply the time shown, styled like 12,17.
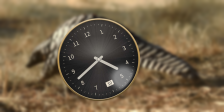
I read 4,42
